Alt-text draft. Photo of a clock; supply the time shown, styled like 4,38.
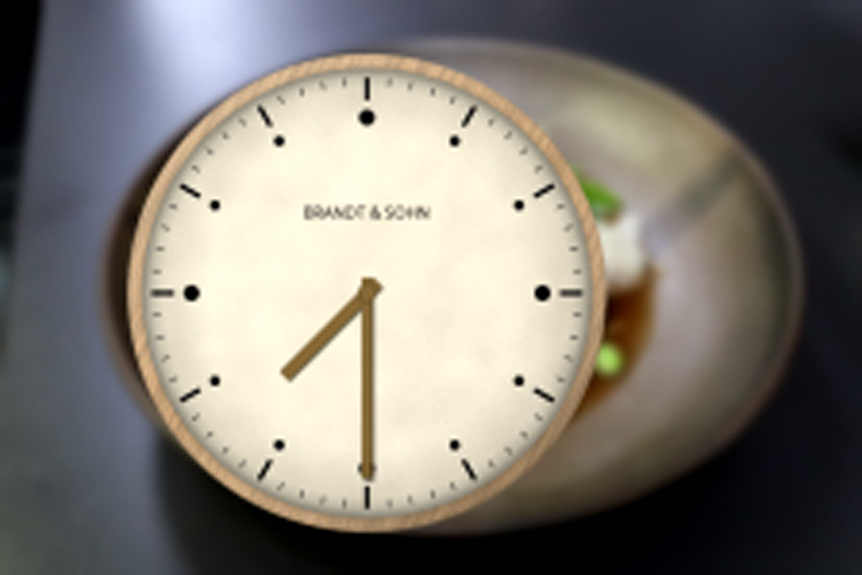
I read 7,30
